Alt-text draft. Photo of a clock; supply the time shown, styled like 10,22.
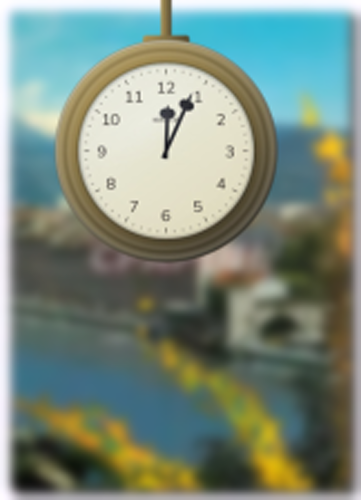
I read 12,04
